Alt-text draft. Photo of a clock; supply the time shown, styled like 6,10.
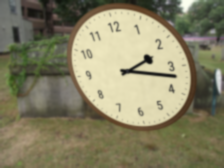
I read 2,17
